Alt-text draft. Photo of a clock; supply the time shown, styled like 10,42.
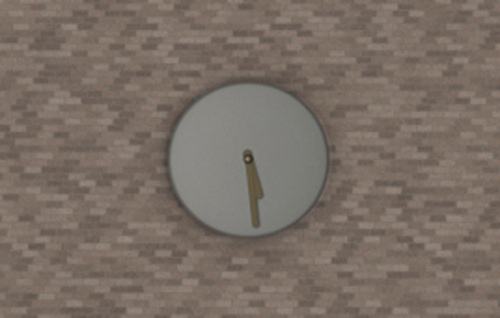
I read 5,29
